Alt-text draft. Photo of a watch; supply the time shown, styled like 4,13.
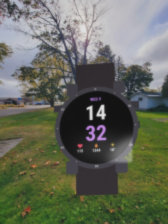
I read 14,32
